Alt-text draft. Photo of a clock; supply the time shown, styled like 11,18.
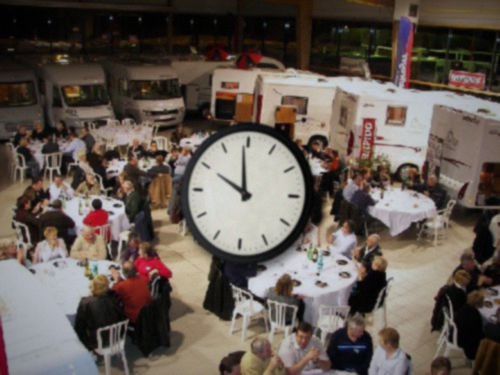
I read 9,59
